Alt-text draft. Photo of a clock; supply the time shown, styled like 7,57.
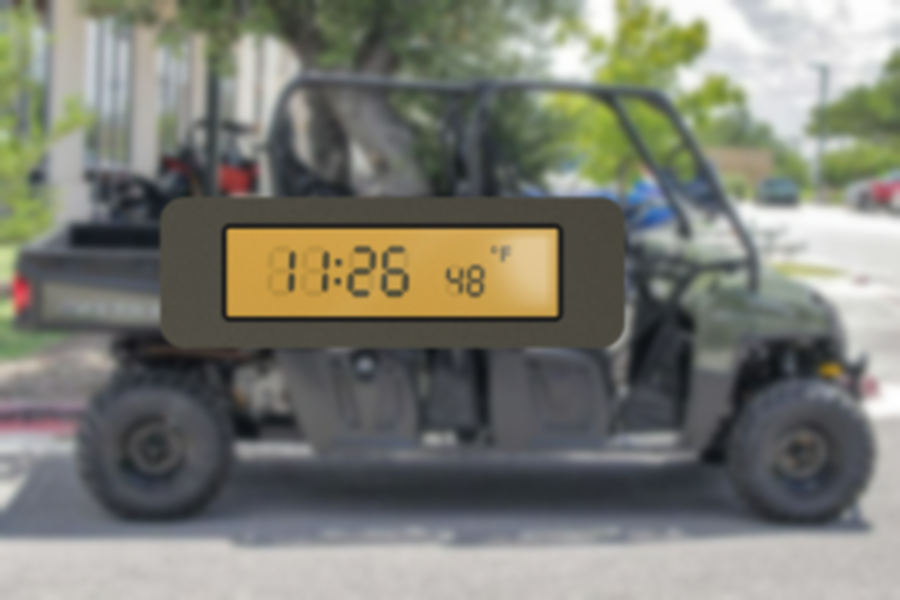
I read 11,26
